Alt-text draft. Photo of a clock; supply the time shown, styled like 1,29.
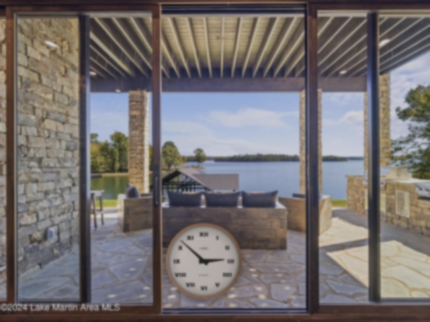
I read 2,52
